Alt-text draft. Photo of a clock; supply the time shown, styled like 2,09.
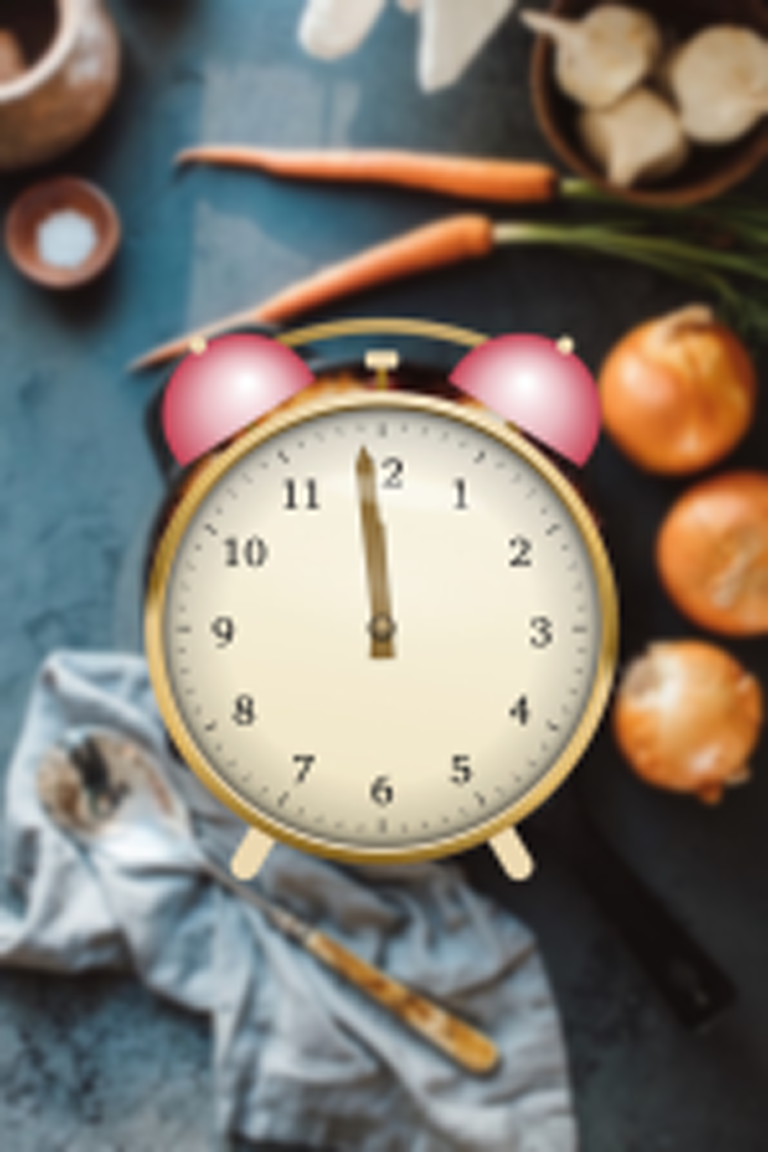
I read 11,59
